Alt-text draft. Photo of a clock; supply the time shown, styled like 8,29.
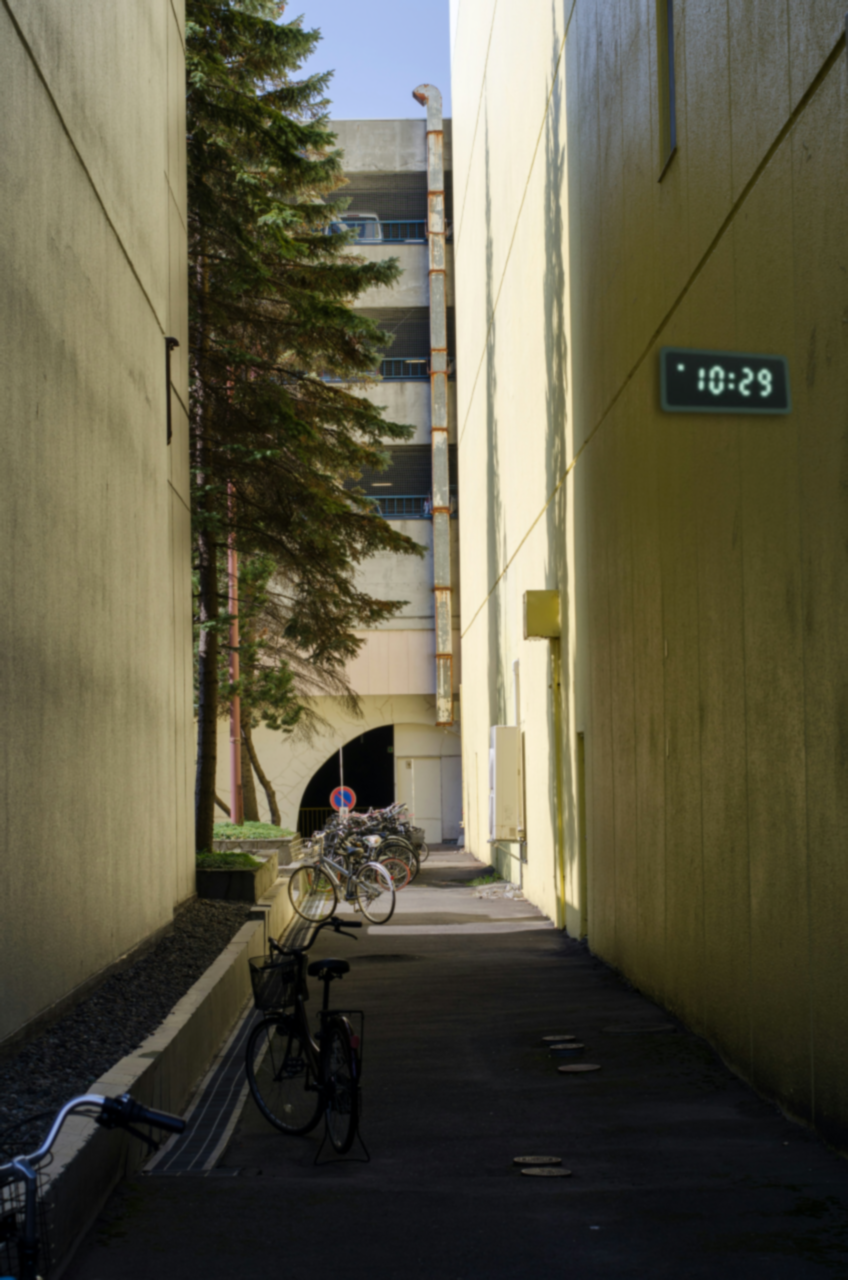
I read 10,29
